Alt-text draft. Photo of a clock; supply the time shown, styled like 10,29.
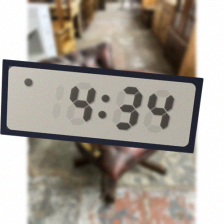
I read 4,34
